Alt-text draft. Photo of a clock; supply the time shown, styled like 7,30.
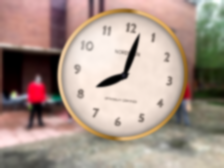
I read 8,02
